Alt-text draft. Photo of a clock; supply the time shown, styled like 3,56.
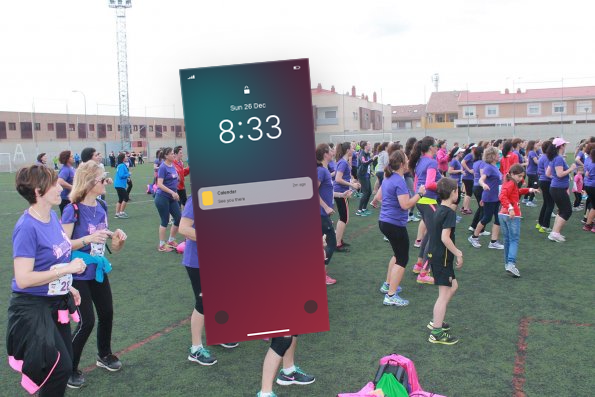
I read 8,33
